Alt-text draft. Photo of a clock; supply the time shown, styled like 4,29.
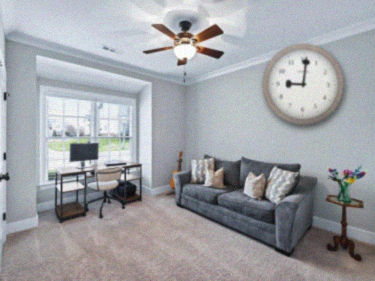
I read 9,01
